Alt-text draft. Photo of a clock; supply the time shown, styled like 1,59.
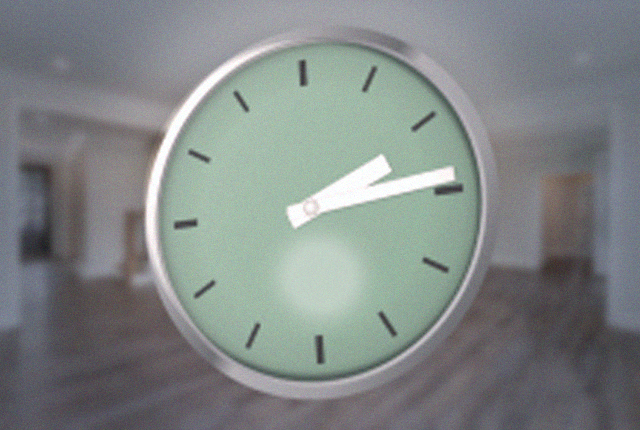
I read 2,14
